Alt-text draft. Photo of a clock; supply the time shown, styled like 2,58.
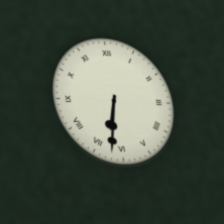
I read 6,32
